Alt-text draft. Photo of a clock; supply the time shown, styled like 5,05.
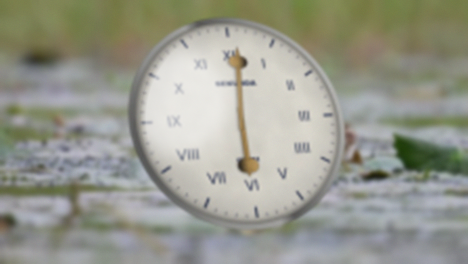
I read 6,01
